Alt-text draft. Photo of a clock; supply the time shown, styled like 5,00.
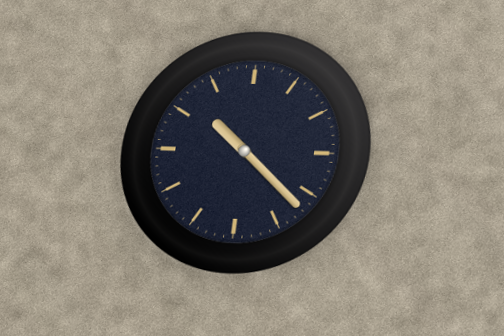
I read 10,22
